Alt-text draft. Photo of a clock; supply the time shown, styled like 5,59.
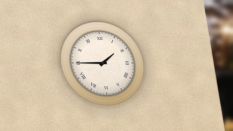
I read 1,45
